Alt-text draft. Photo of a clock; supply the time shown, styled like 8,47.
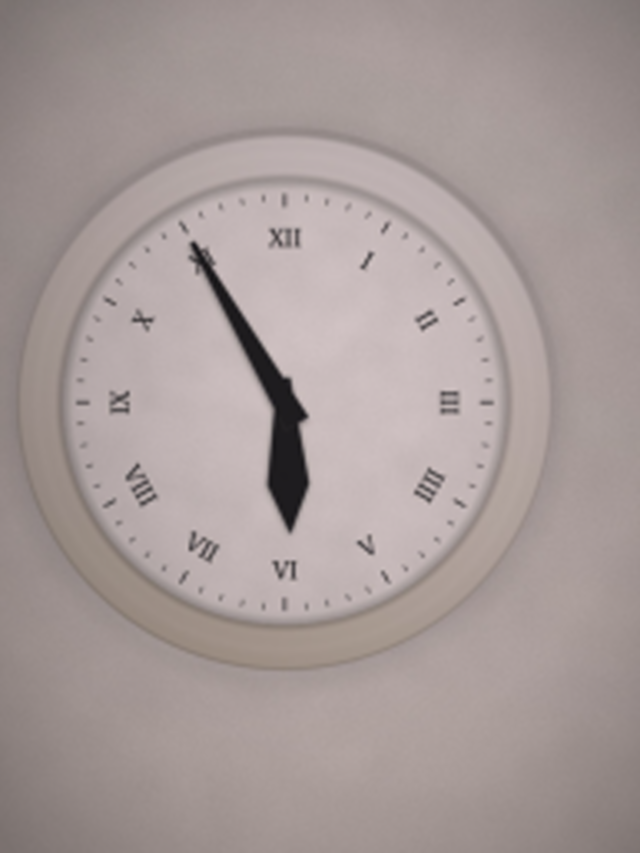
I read 5,55
